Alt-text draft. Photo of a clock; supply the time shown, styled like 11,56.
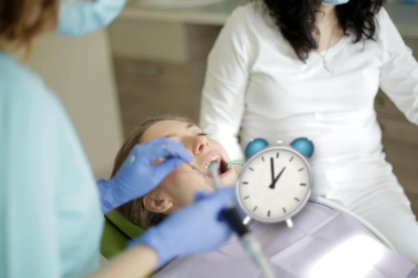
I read 12,58
